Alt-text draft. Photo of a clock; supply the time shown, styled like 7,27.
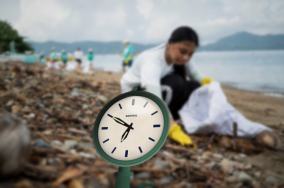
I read 6,50
